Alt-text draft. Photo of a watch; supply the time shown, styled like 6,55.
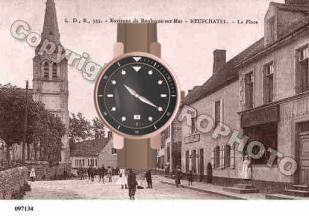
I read 10,20
